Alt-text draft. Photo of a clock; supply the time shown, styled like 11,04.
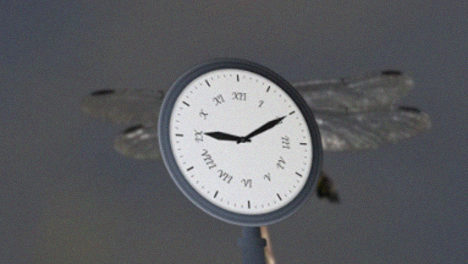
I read 9,10
